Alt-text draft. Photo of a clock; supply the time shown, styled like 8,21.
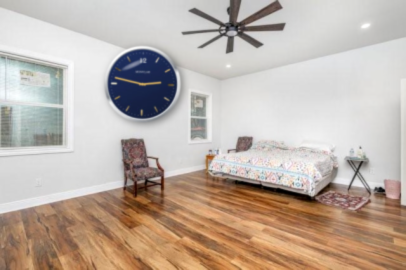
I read 2,47
